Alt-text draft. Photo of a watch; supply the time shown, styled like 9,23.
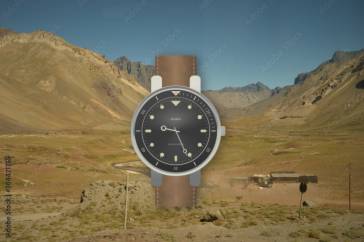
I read 9,26
